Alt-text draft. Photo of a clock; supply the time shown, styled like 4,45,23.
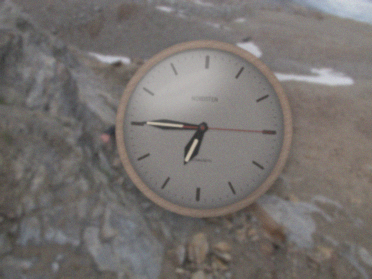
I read 6,45,15
